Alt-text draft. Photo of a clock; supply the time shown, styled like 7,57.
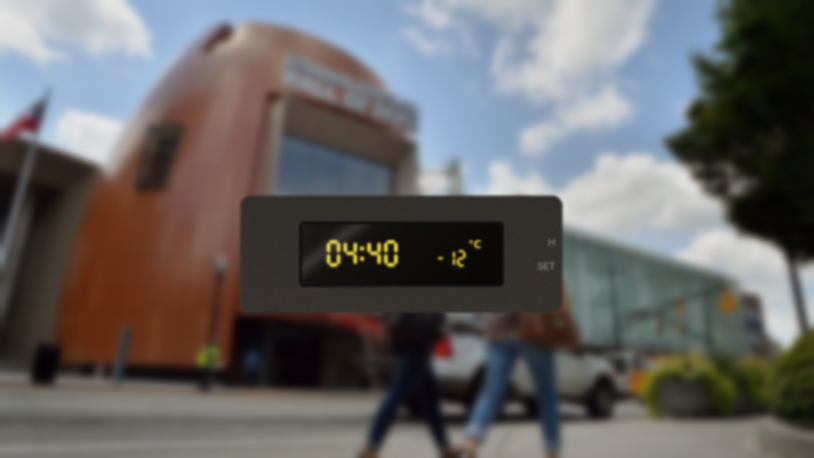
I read 4,40
